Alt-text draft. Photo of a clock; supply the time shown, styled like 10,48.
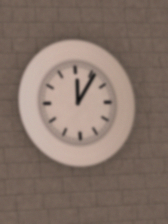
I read 12,06
